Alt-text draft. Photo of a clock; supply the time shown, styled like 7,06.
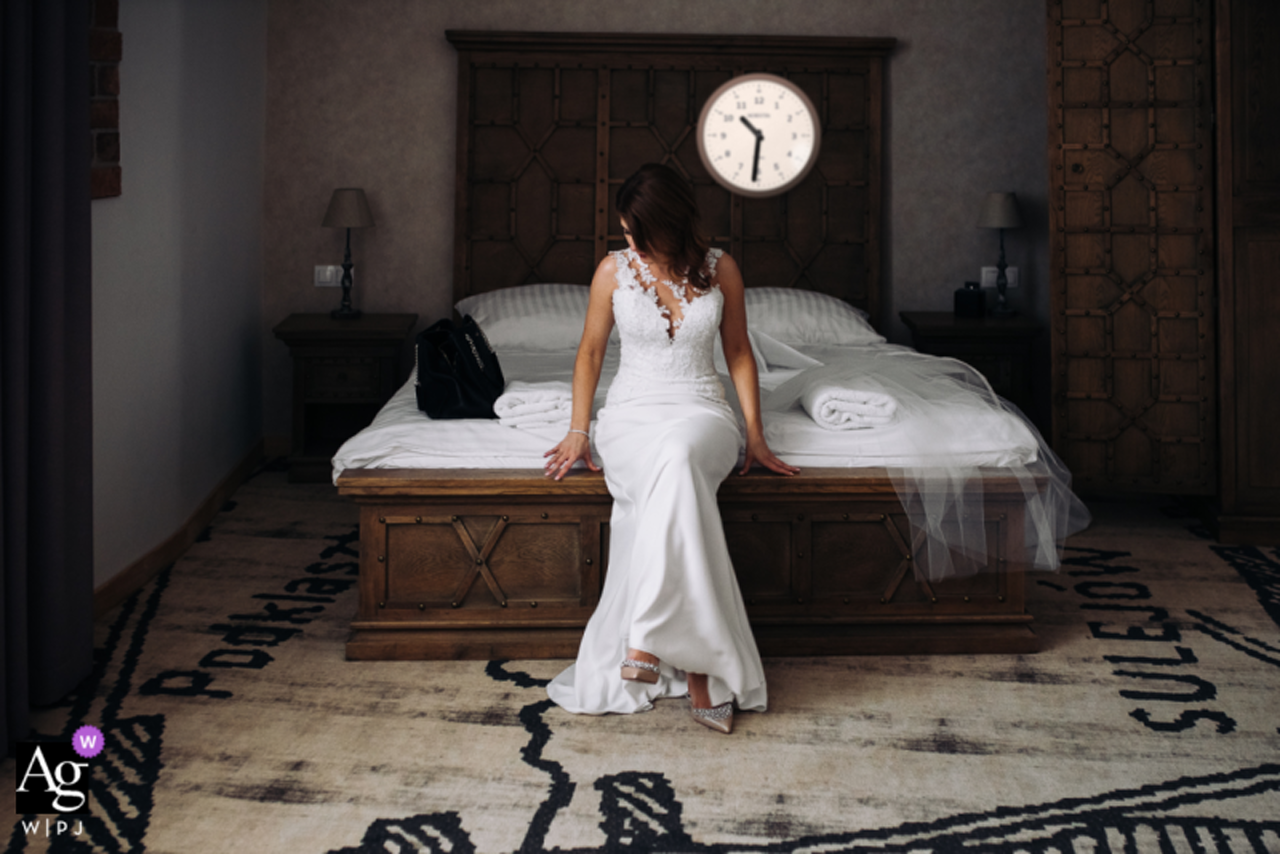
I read 10,31
